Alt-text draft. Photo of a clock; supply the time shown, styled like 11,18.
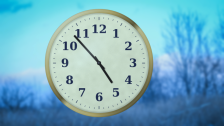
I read 4,53
